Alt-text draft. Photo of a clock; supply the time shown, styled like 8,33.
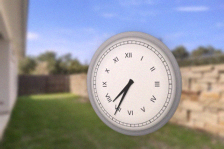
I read 7,35
